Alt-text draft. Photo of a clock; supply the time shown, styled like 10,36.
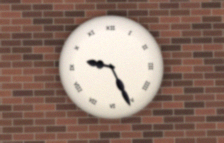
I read 9,26
